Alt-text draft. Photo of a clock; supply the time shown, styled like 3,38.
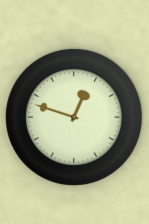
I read 12,48
